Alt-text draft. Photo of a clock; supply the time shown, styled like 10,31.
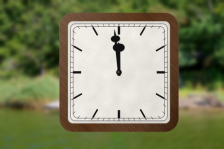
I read 11,59
